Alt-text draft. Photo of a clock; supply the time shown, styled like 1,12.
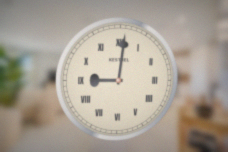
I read 9,01
